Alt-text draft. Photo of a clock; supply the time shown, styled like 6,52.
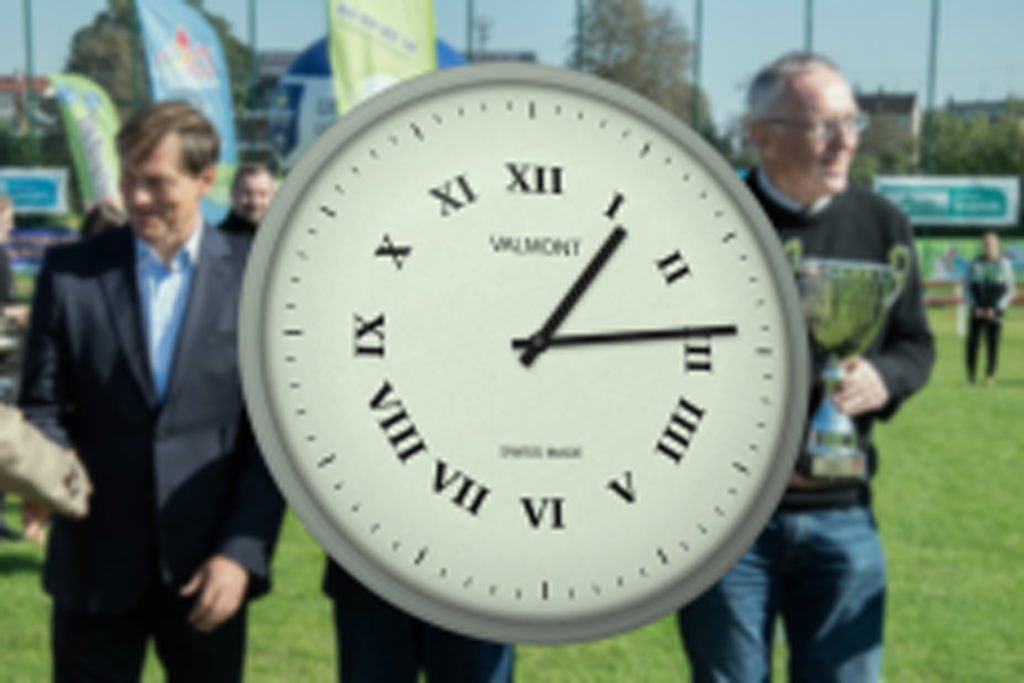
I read 1,14
